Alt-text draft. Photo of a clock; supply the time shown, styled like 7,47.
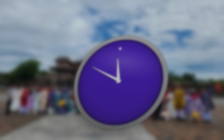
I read 11,50
